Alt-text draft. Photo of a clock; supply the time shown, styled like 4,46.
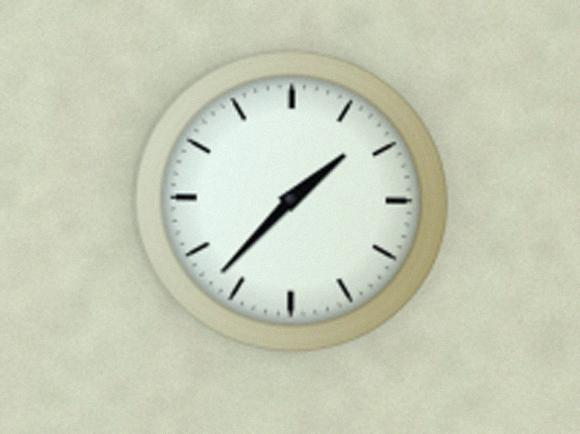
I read 1,37
